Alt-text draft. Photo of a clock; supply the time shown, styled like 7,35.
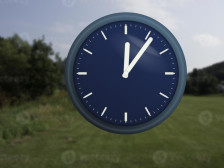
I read 12,06
